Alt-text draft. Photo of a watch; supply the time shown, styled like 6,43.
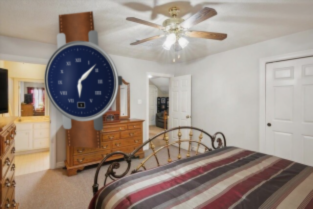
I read 6,08
